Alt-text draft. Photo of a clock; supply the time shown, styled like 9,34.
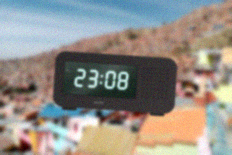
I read 23,08
